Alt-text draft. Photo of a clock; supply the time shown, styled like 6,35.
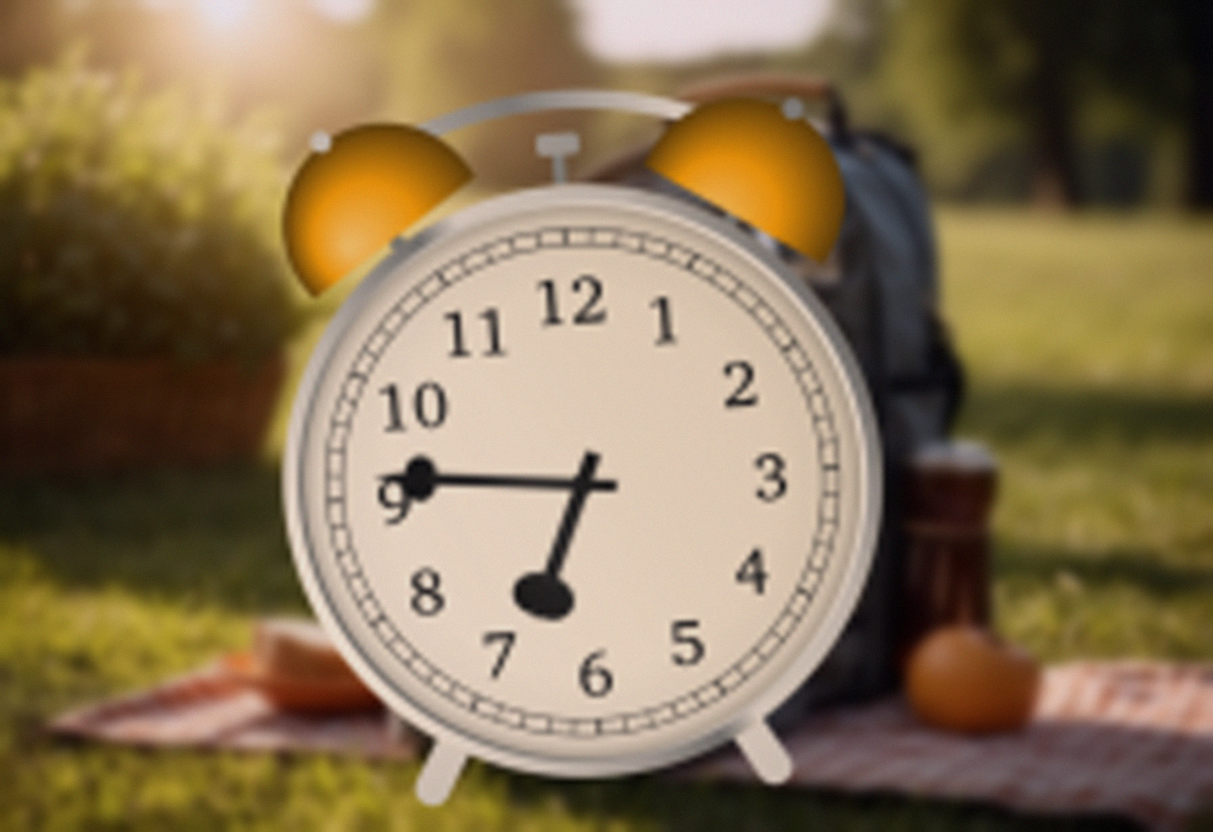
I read 6,46
